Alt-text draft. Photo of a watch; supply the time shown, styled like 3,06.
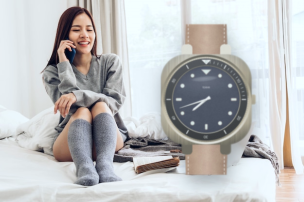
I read 7,42
